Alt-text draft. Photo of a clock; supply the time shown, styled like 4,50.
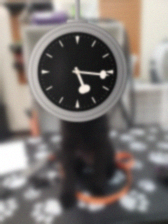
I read 5,16
